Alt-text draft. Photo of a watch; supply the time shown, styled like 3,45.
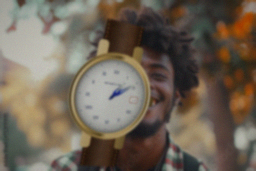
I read 1,09
